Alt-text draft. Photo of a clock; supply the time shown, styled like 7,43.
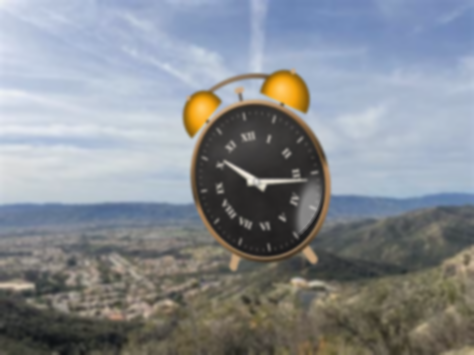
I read 10,16
